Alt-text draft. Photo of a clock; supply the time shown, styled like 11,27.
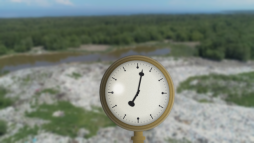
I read 7,02
